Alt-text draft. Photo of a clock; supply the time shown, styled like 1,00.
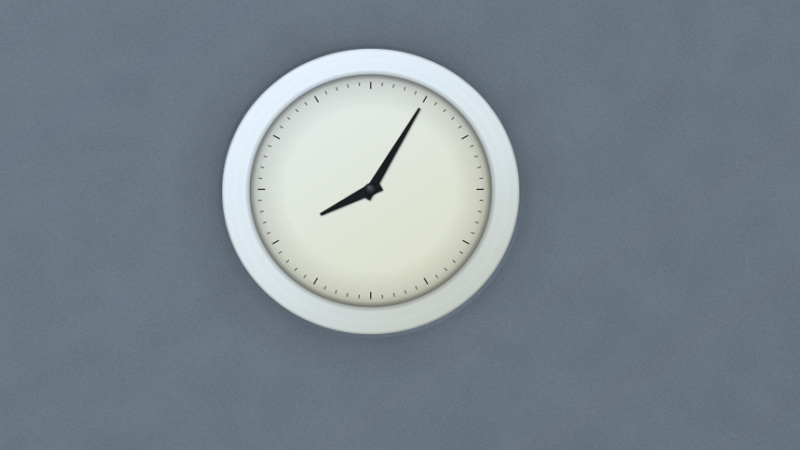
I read 8,05
